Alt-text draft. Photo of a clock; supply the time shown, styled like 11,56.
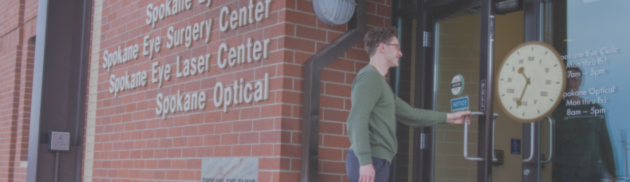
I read 10,33
